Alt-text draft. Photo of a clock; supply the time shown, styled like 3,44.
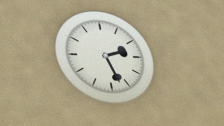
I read 2,27
